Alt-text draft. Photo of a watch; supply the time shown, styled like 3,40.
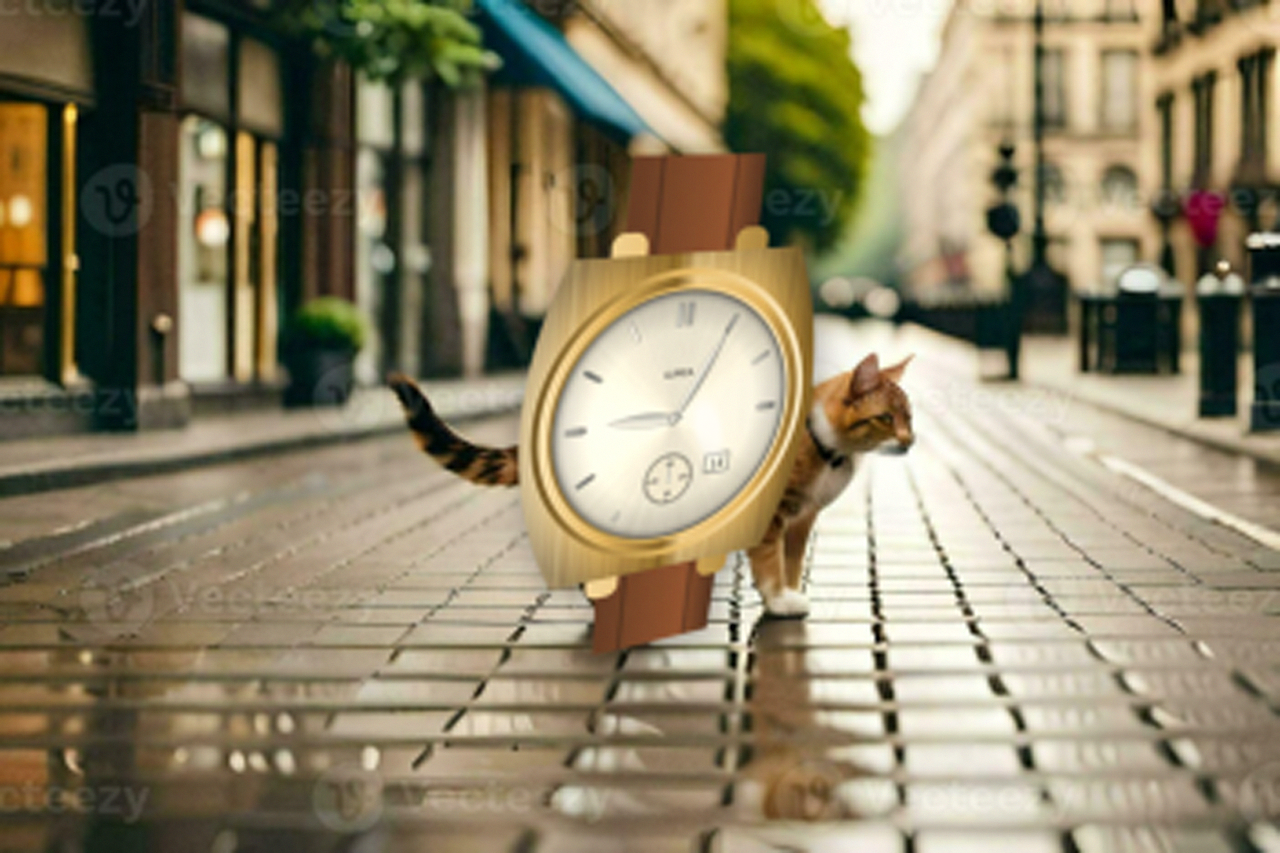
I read 9,05
